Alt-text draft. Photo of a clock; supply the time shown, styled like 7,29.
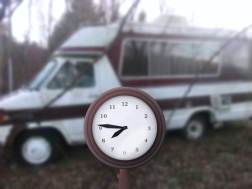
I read 7,46
